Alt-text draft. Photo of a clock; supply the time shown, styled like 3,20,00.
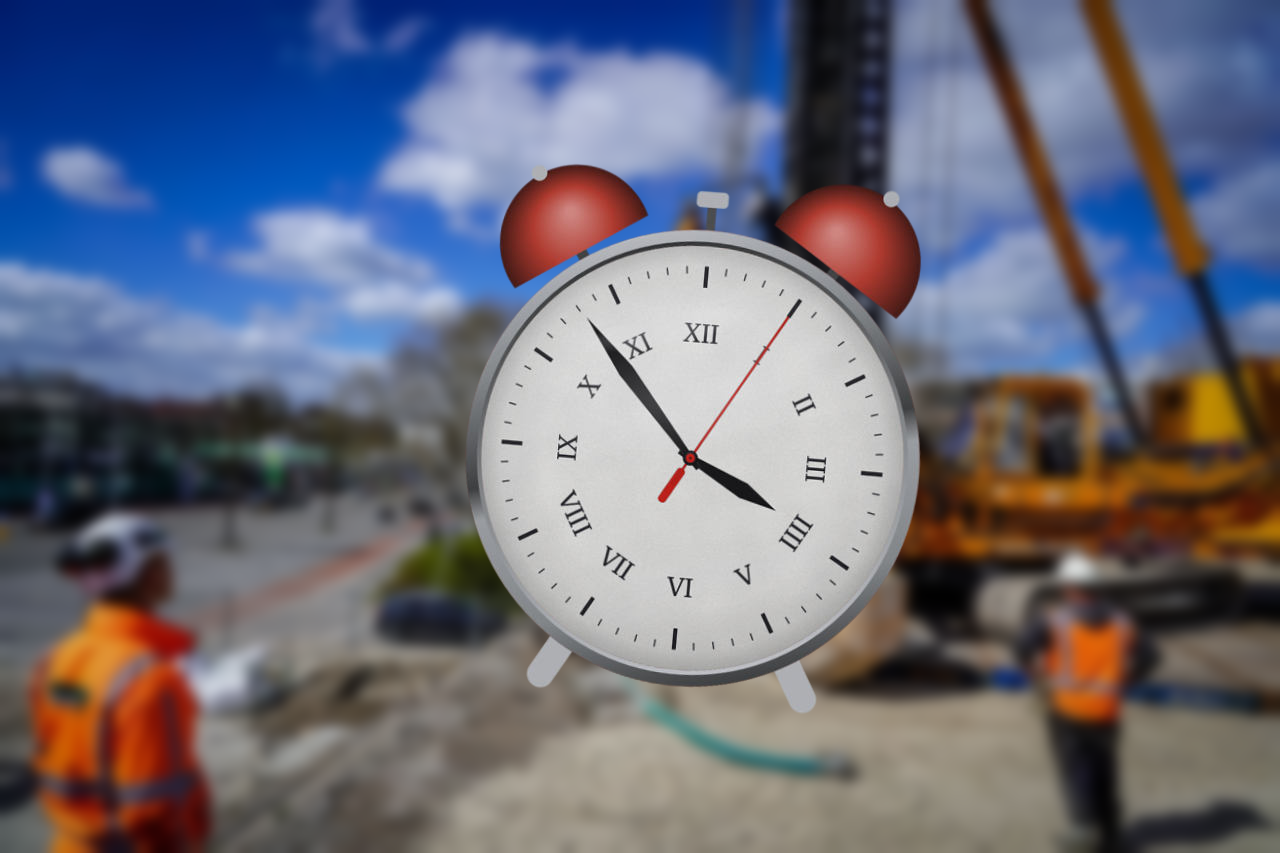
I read 3,53,05
